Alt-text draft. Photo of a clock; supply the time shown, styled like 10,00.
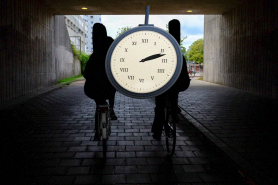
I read 2,12
